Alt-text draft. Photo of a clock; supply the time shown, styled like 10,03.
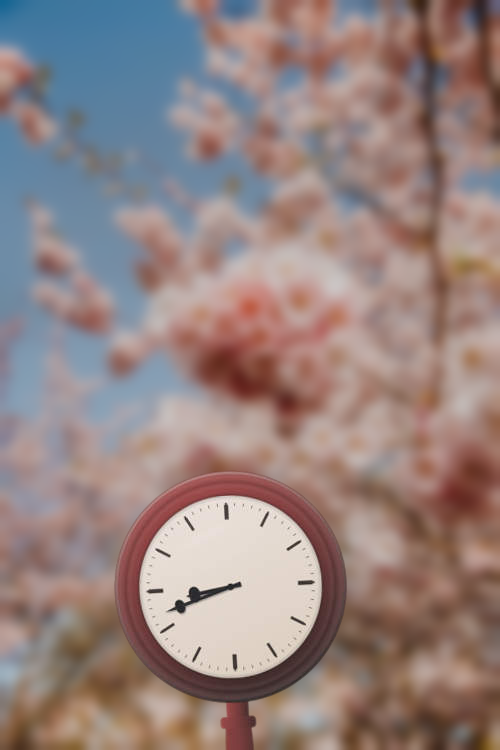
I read 8,42
